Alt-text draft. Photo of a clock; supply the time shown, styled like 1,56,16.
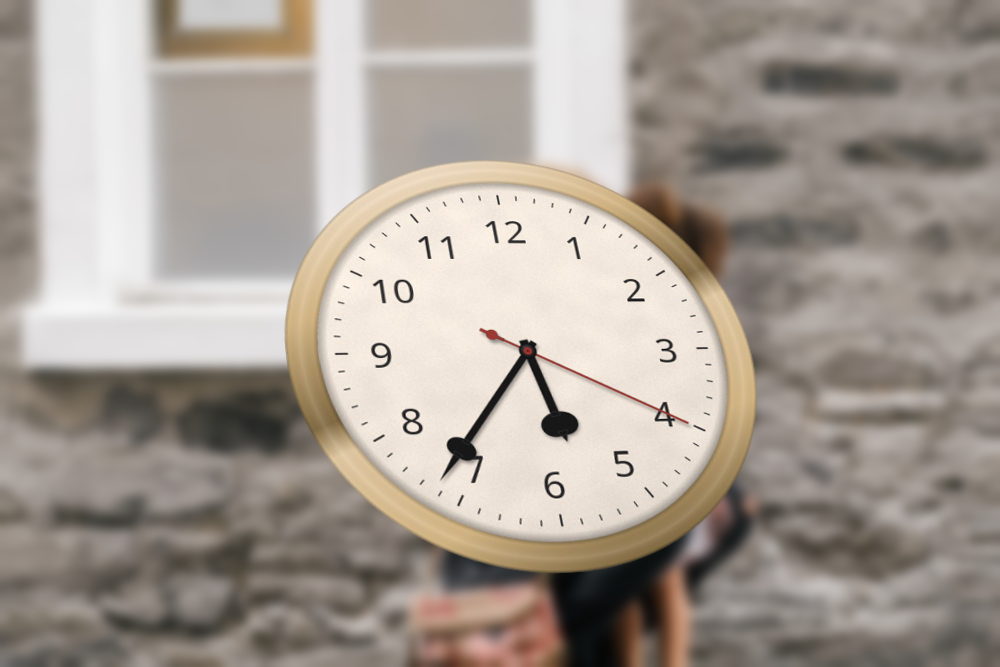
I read 5,36,20
